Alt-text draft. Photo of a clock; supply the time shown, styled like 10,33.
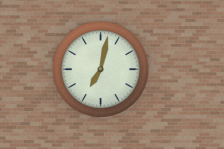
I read 7,02
